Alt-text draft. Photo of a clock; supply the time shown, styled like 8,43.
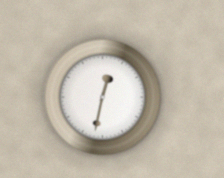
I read 12,32
